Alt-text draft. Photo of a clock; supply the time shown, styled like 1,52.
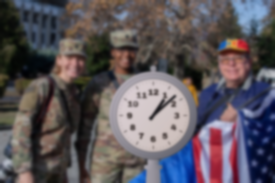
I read 1,08
